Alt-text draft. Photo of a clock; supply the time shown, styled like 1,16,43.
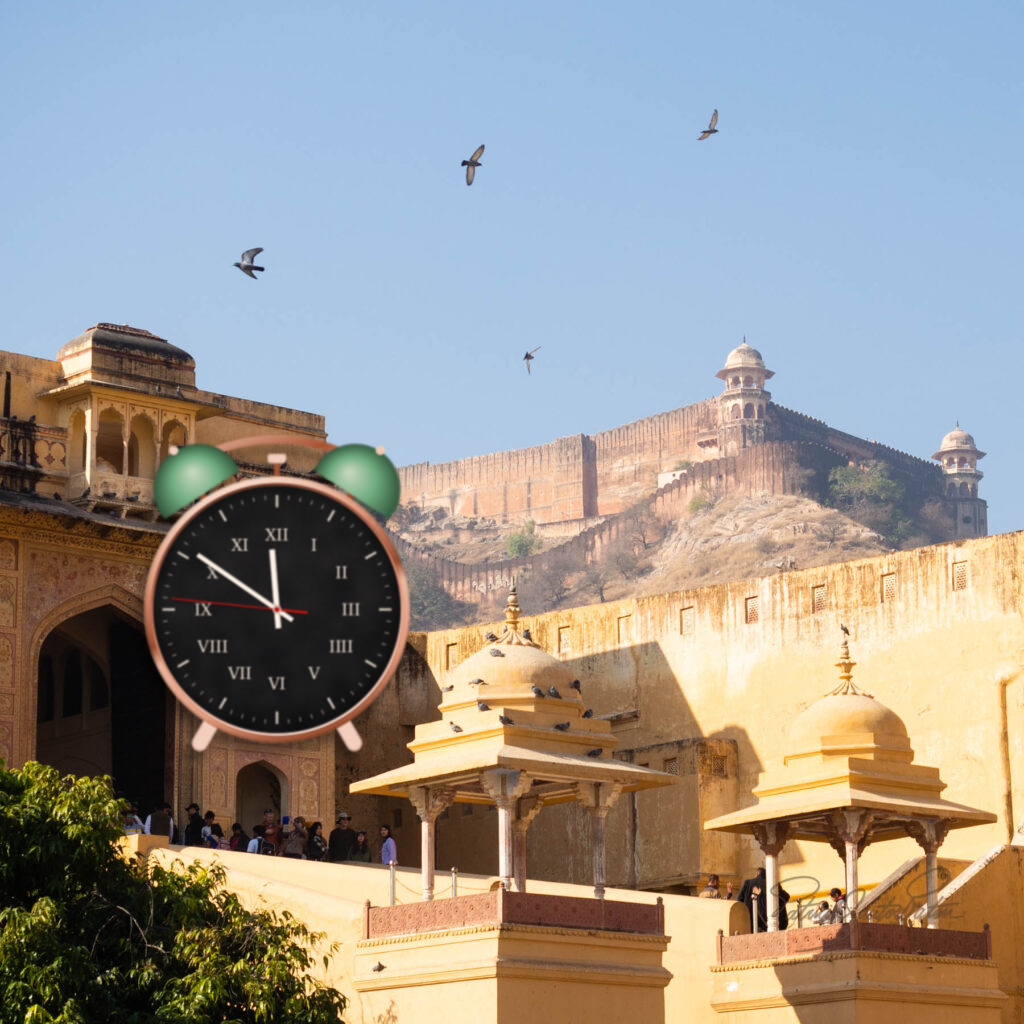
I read 11,50,46
